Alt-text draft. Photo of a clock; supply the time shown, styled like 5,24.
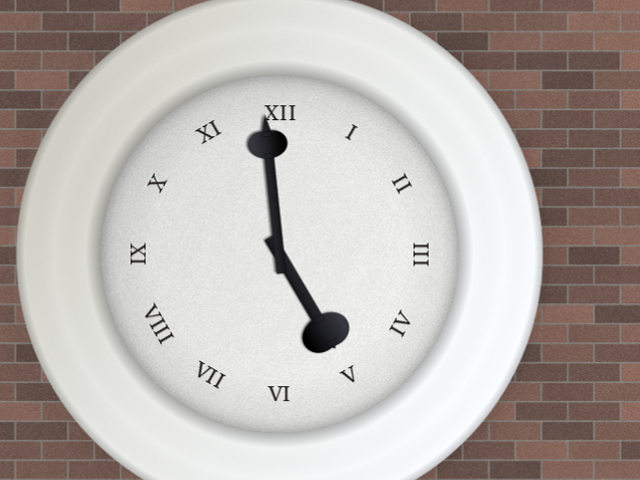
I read 4,59
